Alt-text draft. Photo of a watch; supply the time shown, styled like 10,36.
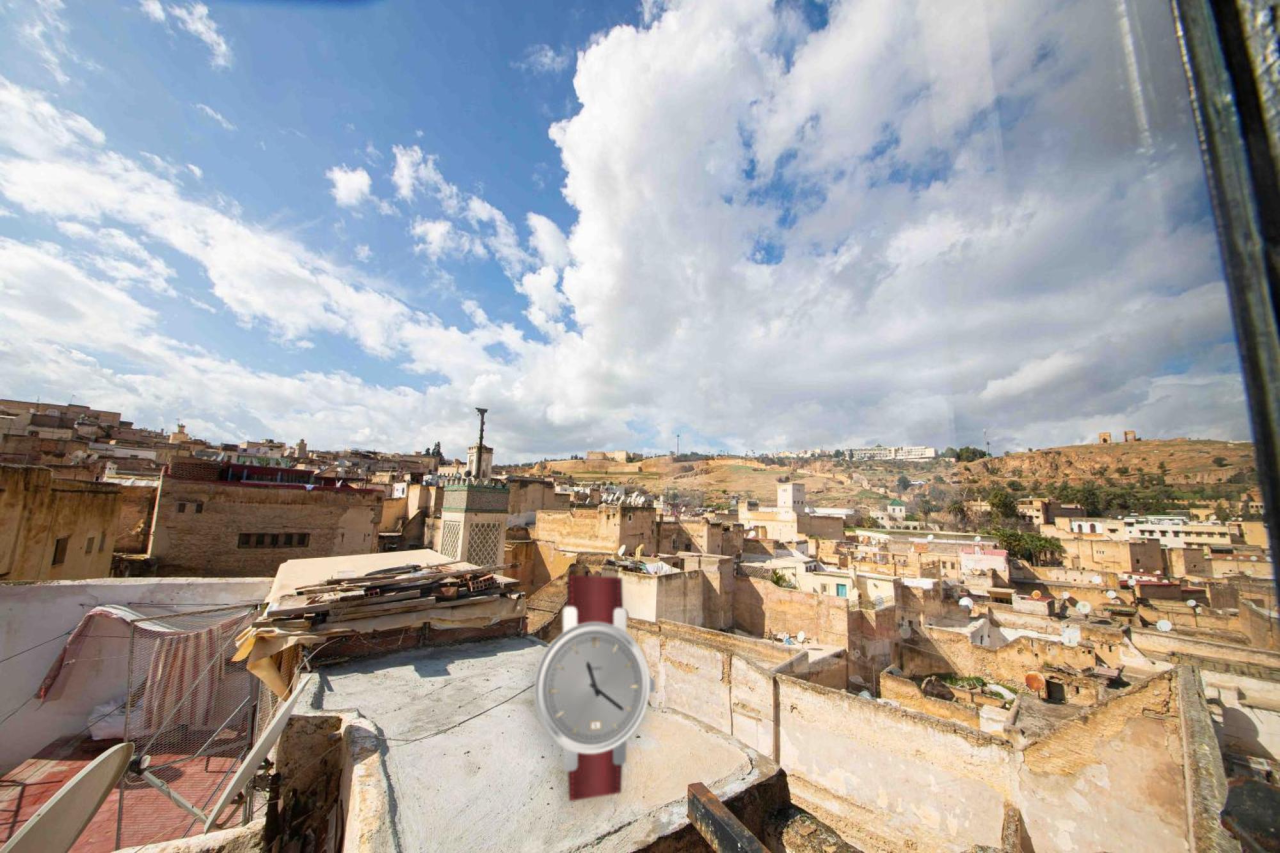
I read 11,21
